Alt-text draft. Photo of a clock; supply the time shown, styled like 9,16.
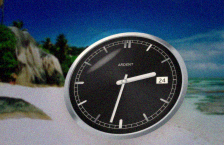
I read 2,32
